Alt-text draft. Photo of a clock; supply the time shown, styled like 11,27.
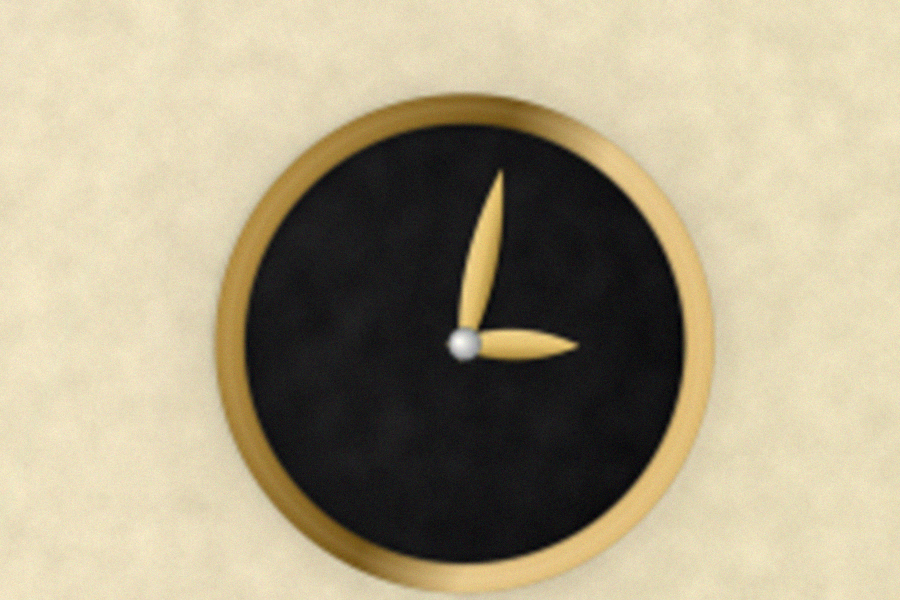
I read 3,02
